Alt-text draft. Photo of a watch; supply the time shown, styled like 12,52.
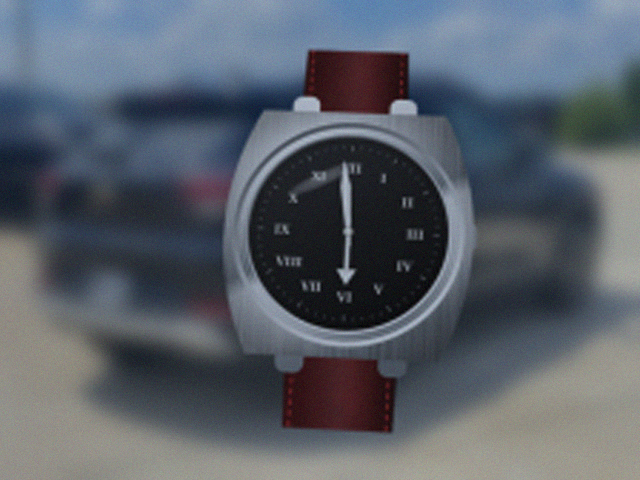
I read 5,59
